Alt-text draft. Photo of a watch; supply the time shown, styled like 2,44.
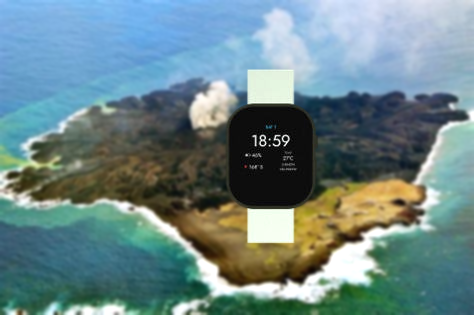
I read 18,59
